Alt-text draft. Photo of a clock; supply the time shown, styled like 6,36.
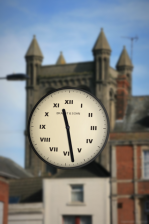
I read 11,28
